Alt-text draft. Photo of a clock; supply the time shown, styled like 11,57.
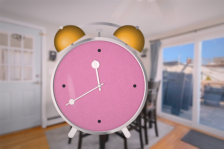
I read 11,40
